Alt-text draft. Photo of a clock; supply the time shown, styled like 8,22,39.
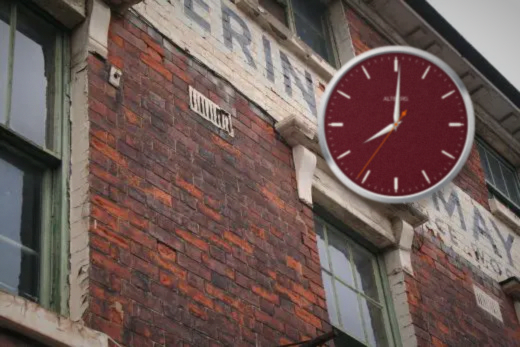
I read 8,00,36
